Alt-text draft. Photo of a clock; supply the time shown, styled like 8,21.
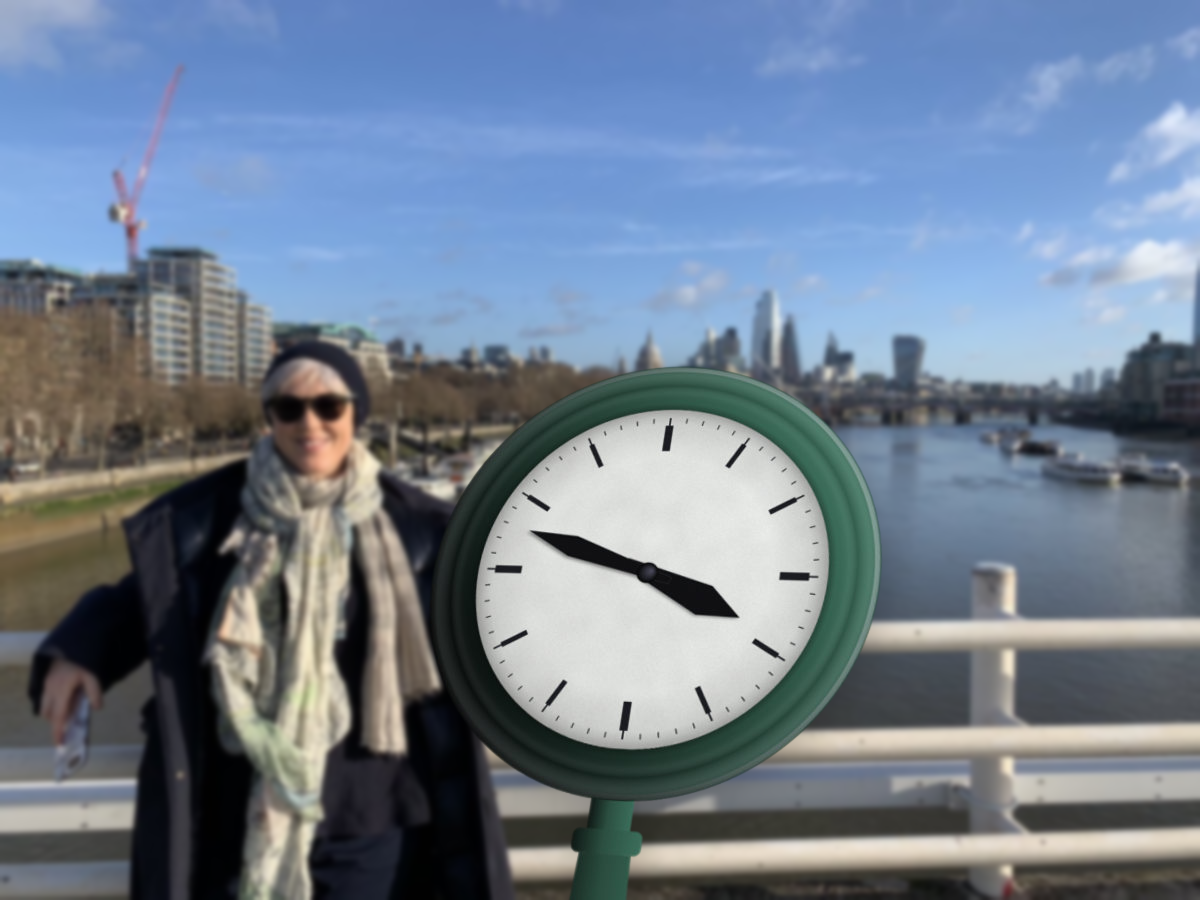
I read 3,48
